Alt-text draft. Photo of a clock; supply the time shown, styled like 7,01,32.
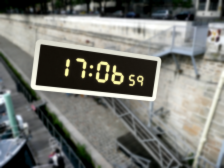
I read 17,06,59
